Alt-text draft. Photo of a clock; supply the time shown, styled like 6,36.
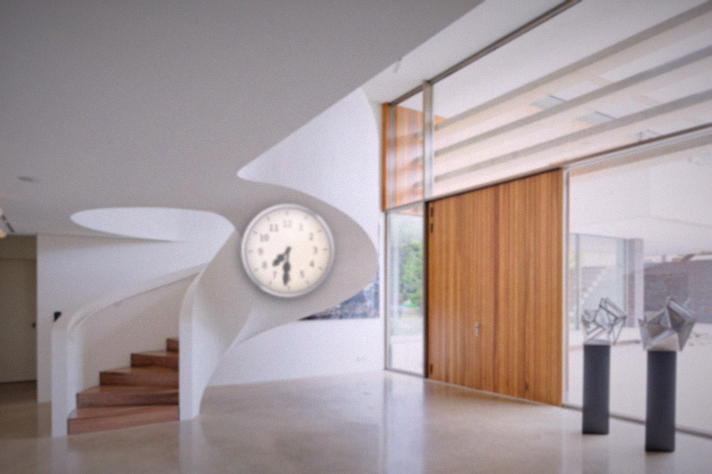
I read 7,31
